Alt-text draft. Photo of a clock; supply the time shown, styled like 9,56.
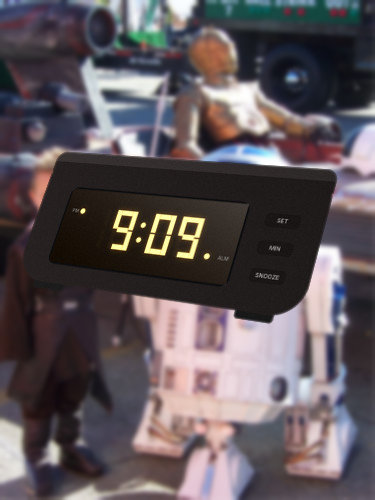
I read 9,09
